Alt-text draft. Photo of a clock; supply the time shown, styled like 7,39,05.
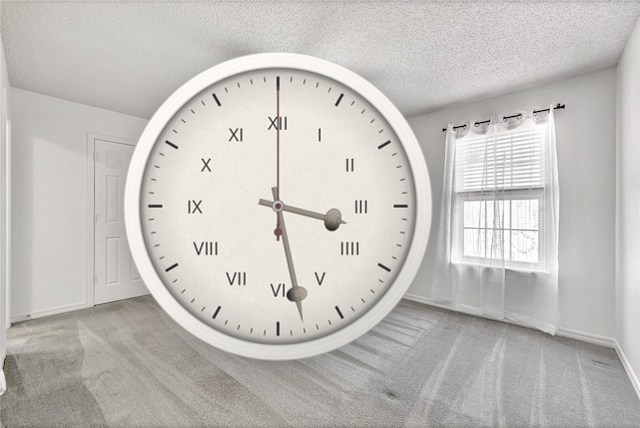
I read 3,28,00
